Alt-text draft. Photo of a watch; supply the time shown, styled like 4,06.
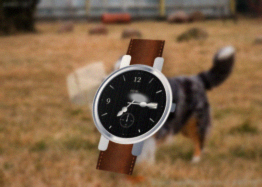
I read 7,15
